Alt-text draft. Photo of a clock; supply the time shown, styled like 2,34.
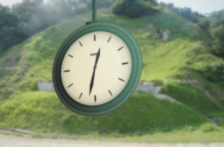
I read 12,32
